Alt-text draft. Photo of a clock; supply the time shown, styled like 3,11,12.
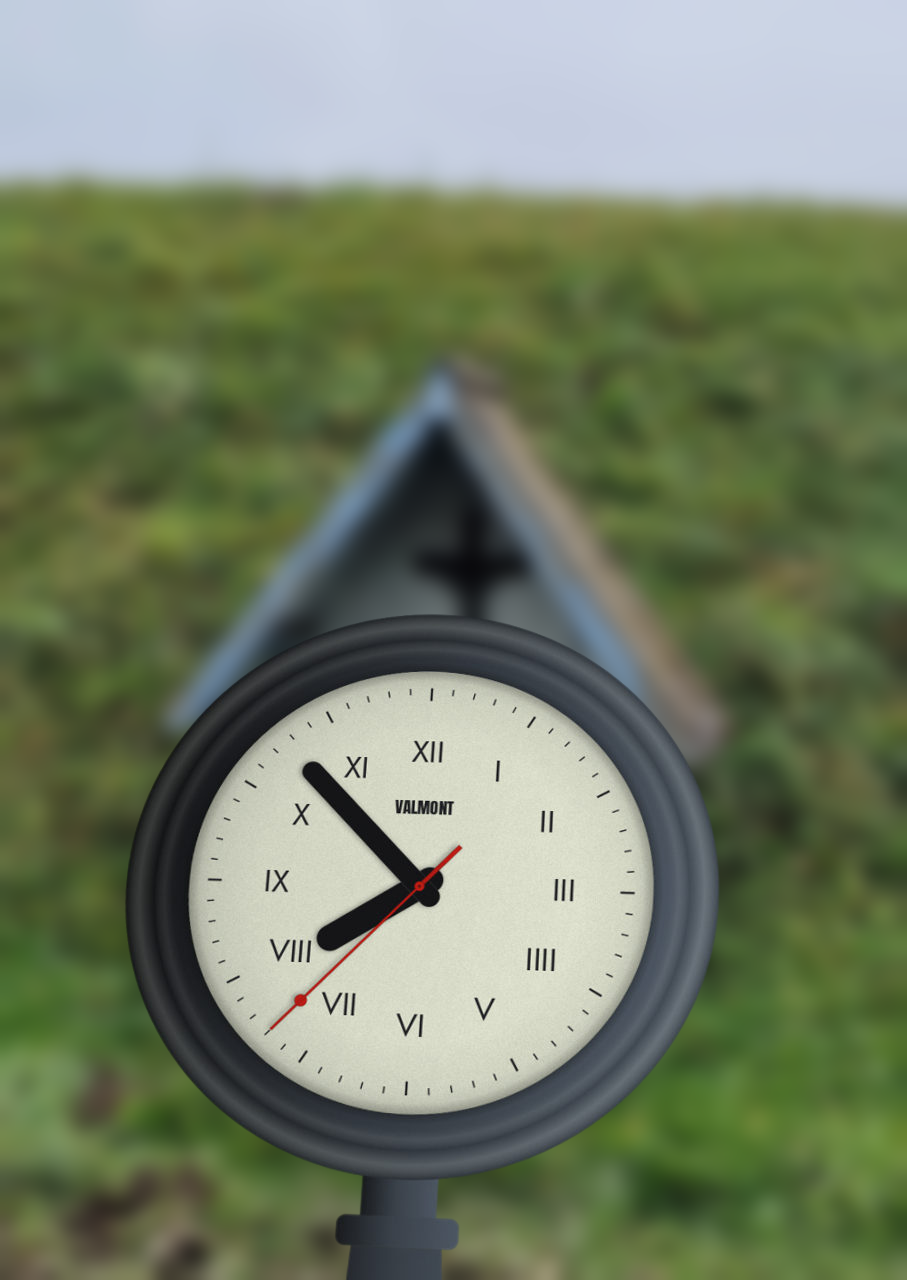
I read 7,52,37
